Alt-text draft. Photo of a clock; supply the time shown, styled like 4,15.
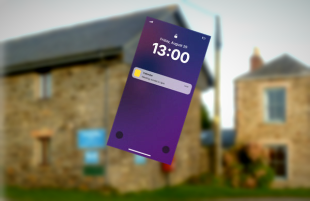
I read 13,00
